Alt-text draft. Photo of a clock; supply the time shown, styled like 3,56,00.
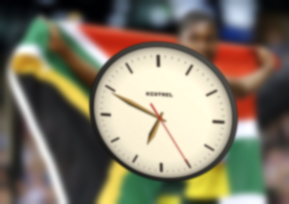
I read 6,49,25
